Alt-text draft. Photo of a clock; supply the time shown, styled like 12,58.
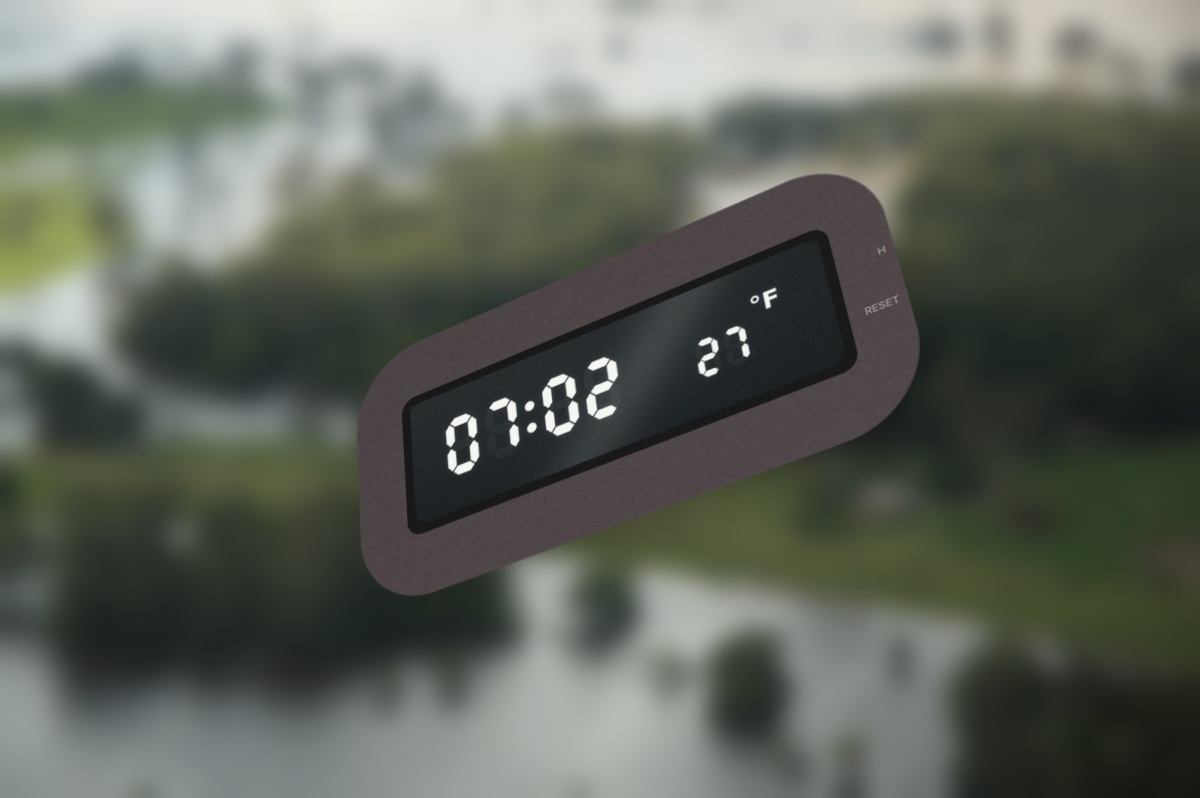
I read 7,02
